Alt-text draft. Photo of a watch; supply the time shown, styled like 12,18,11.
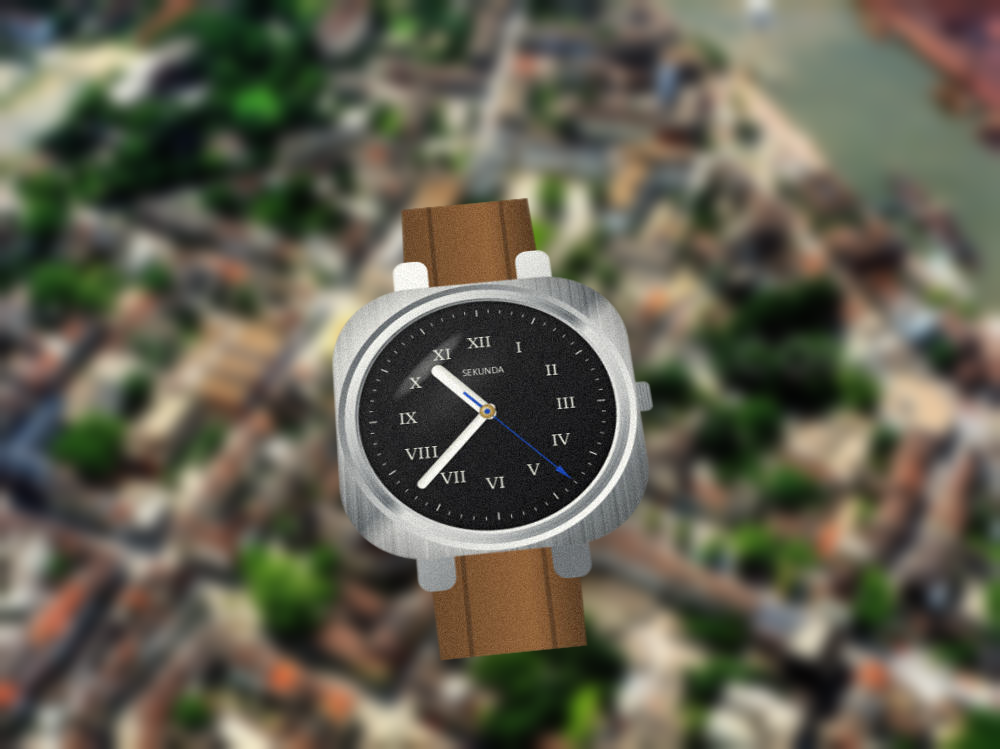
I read 10,37,23
